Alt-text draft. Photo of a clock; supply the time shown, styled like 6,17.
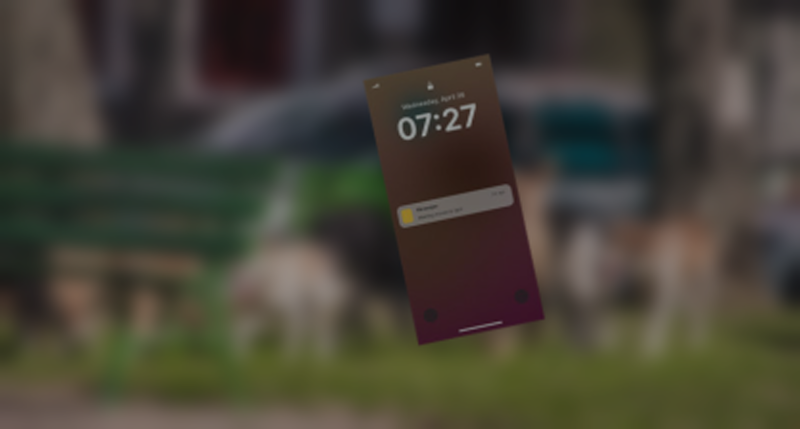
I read 7,27
